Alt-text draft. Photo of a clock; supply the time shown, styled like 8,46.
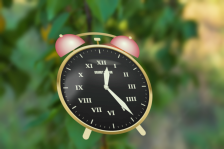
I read 12,24
